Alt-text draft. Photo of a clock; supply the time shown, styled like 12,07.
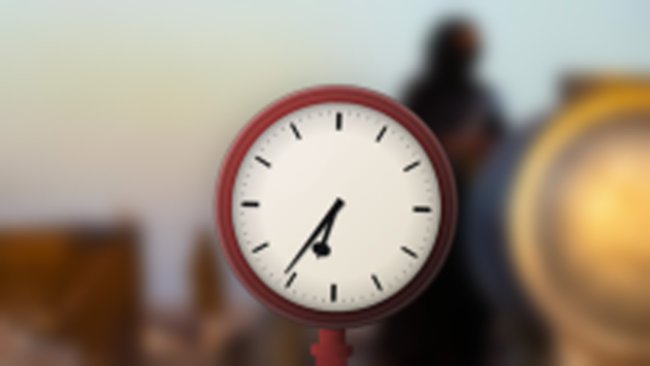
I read 6,36
